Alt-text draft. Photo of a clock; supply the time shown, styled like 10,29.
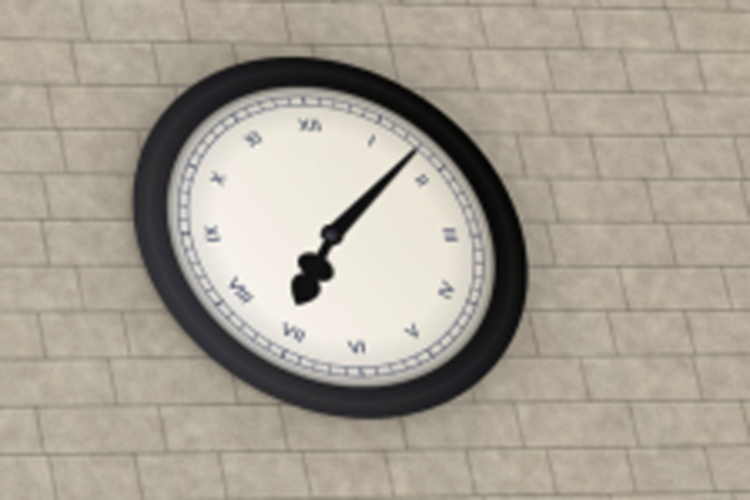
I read 7,08
